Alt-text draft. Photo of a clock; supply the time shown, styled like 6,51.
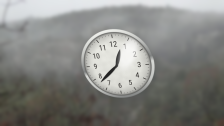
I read 12,38
